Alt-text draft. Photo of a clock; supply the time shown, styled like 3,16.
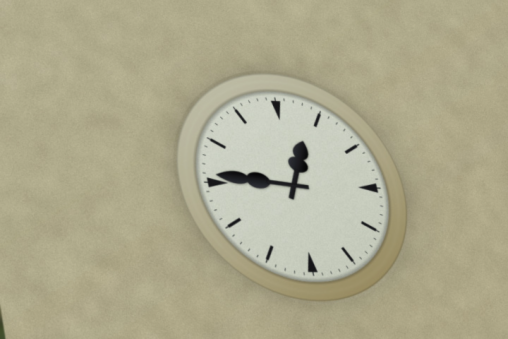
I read 12,46
